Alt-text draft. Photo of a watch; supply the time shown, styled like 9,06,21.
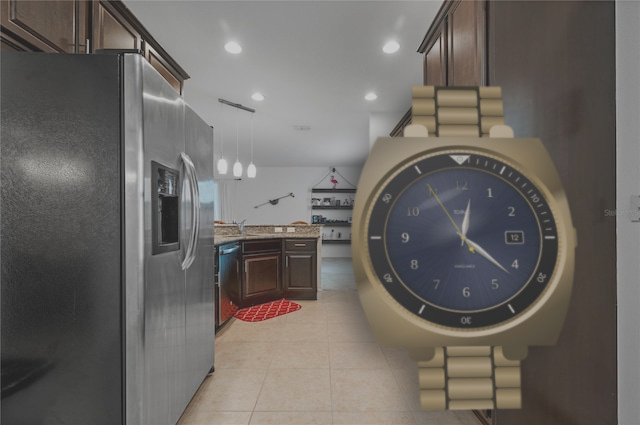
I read 12,21,55
